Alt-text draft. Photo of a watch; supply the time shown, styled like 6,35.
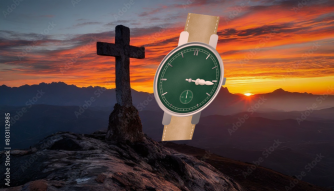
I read 3,16
